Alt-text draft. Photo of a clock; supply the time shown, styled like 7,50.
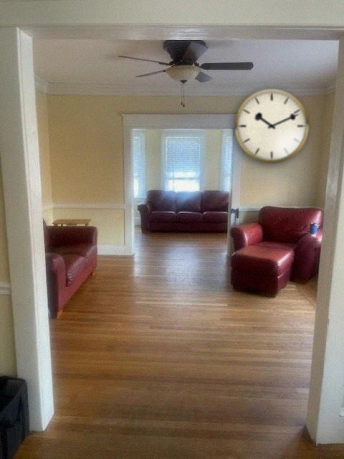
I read 10,11
